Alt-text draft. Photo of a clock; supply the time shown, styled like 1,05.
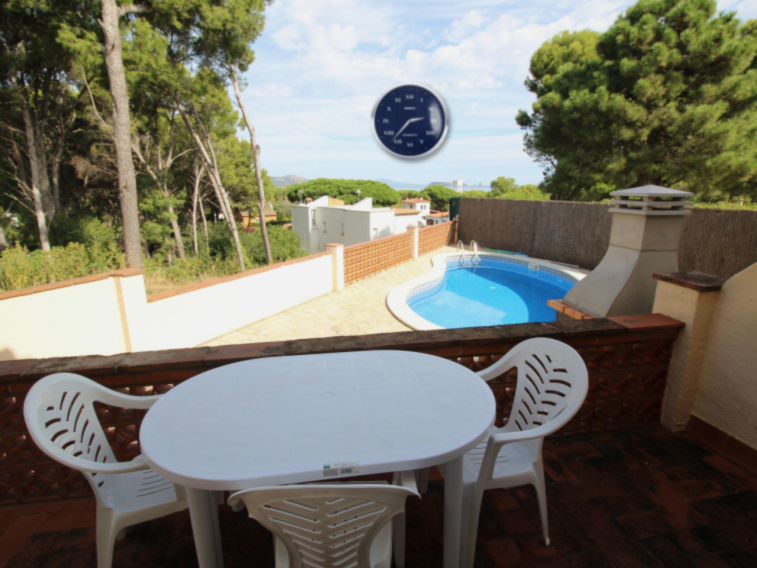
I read 2,37
